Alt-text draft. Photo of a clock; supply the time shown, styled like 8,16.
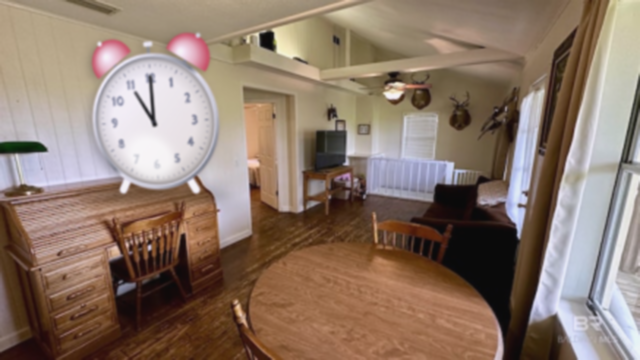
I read 11,00
